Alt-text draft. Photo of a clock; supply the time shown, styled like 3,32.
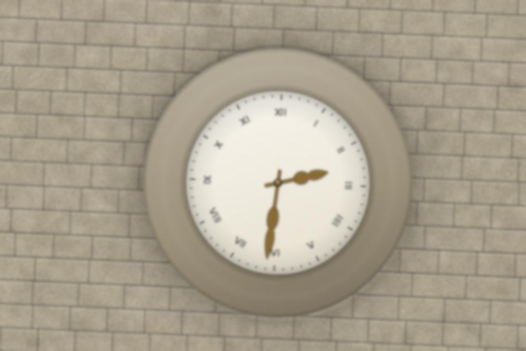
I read 2,31
